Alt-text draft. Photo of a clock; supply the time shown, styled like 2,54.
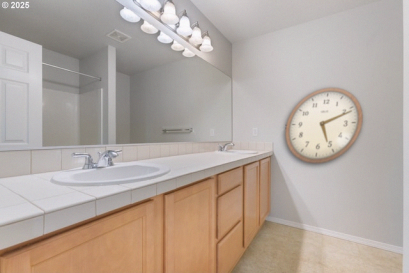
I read 5,11
